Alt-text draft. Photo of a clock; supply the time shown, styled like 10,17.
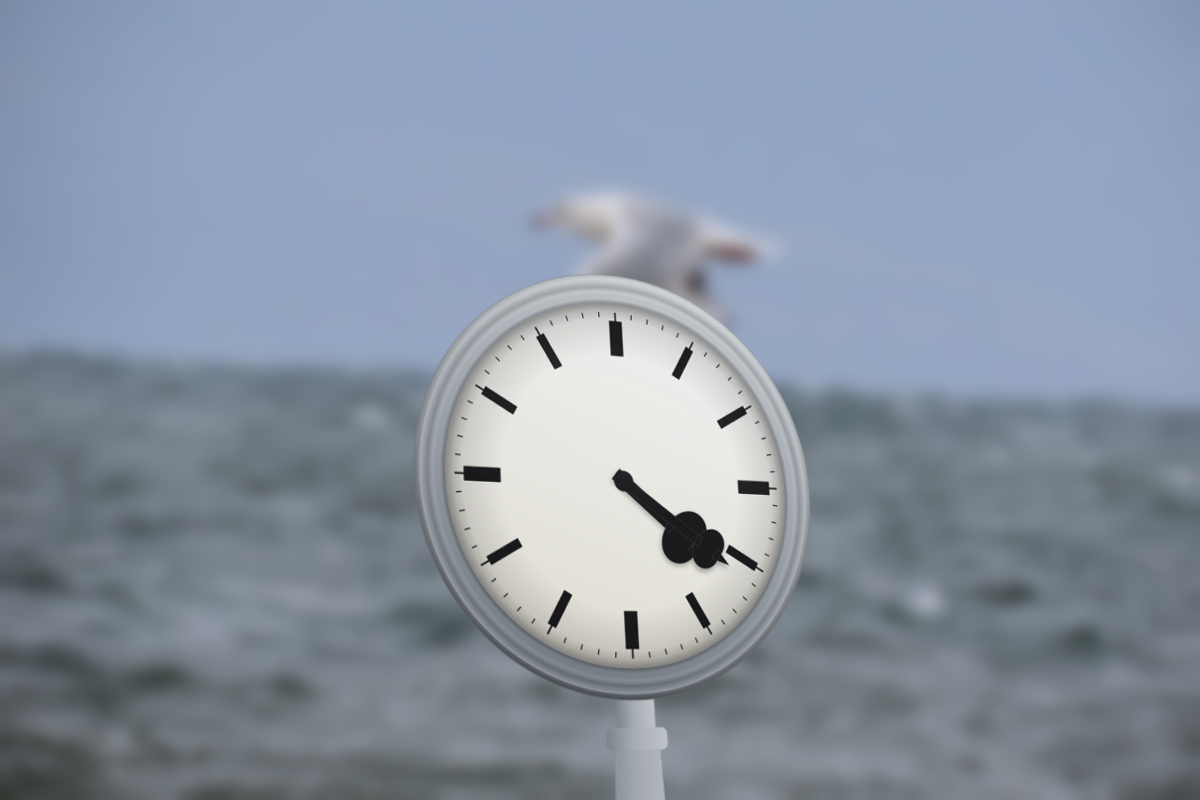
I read 4,21
